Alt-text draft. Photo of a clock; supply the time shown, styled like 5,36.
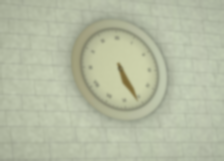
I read 5,26
